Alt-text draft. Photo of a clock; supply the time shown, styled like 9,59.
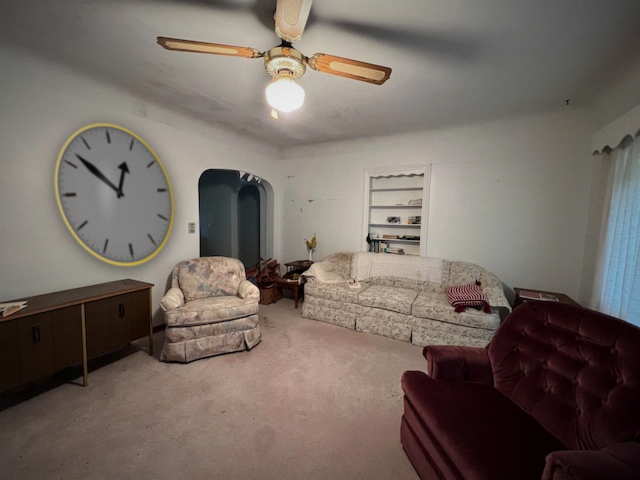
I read 12,52
